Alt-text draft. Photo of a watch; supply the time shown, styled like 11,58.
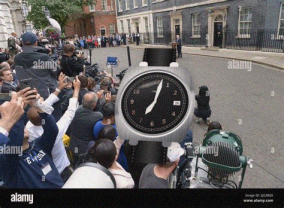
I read 7,02
